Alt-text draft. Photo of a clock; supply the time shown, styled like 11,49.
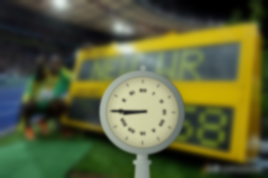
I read 8,45
